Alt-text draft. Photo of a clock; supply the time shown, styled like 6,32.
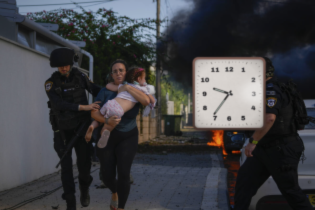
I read 9,36
